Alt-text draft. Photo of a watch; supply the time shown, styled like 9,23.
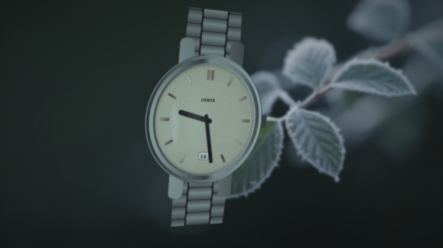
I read 9,28
